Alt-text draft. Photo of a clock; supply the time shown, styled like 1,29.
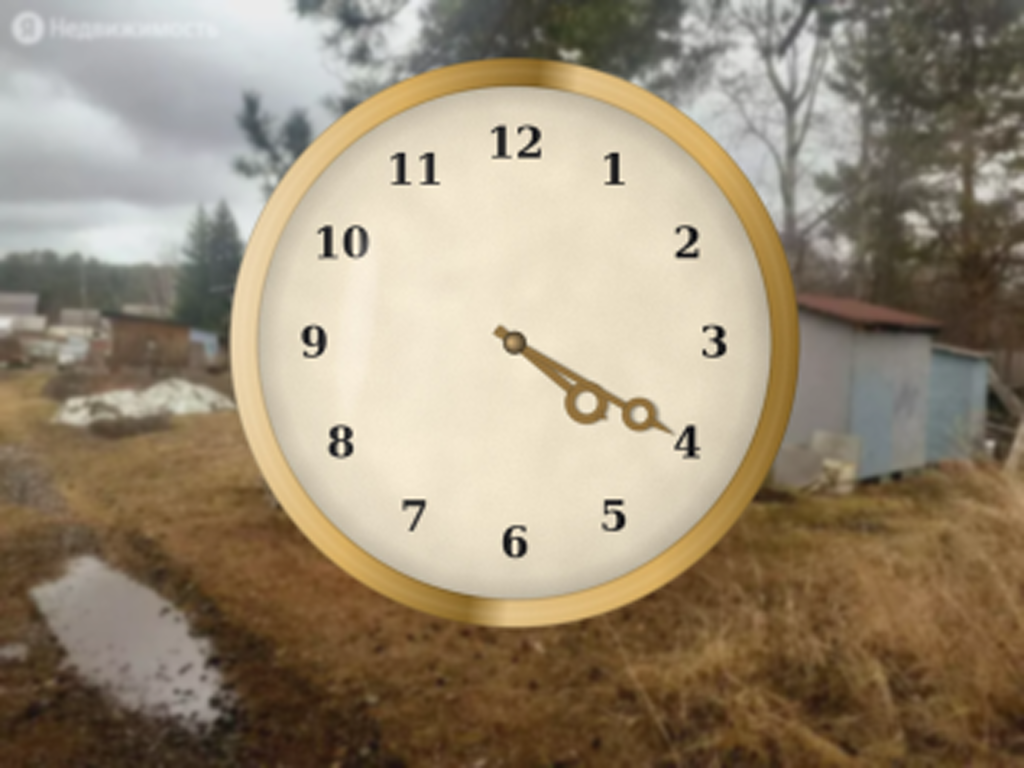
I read 4,20
